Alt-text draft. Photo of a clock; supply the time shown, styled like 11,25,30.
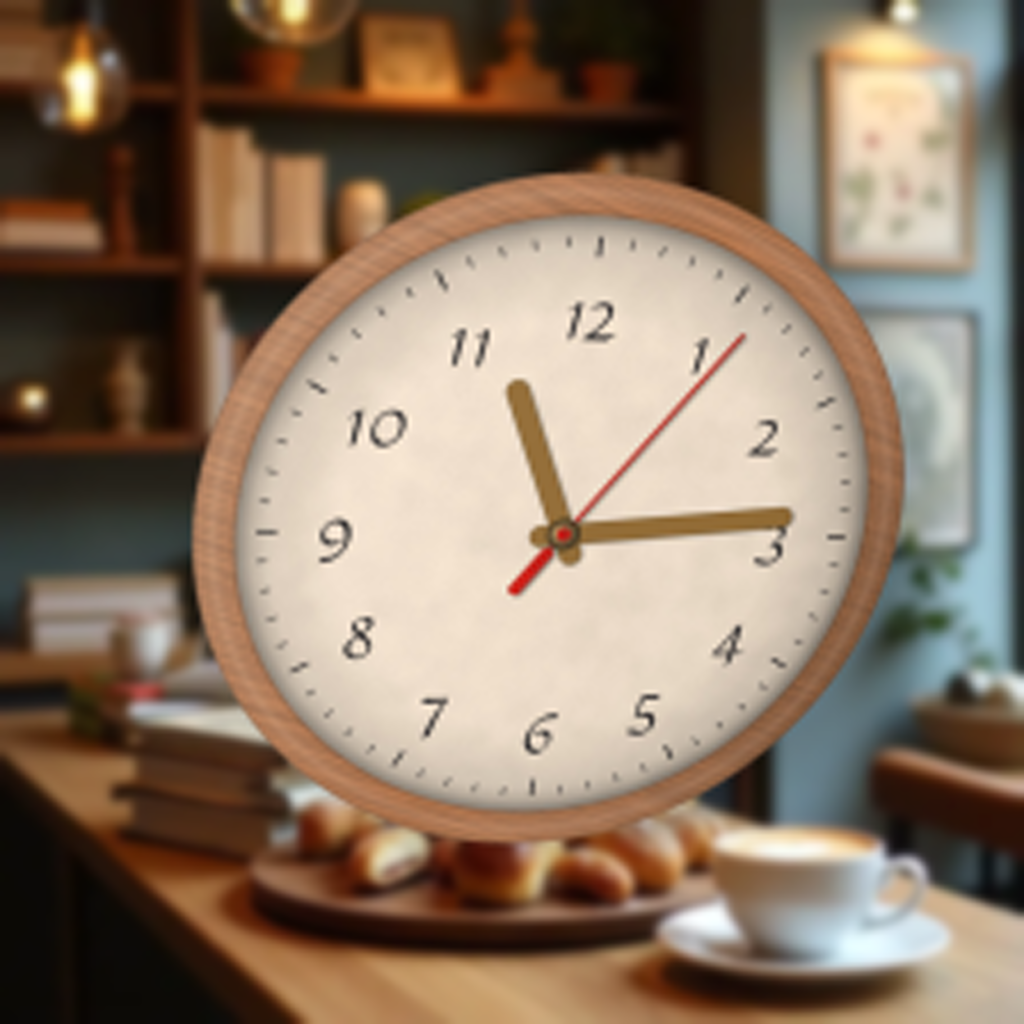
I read 11,14,06
